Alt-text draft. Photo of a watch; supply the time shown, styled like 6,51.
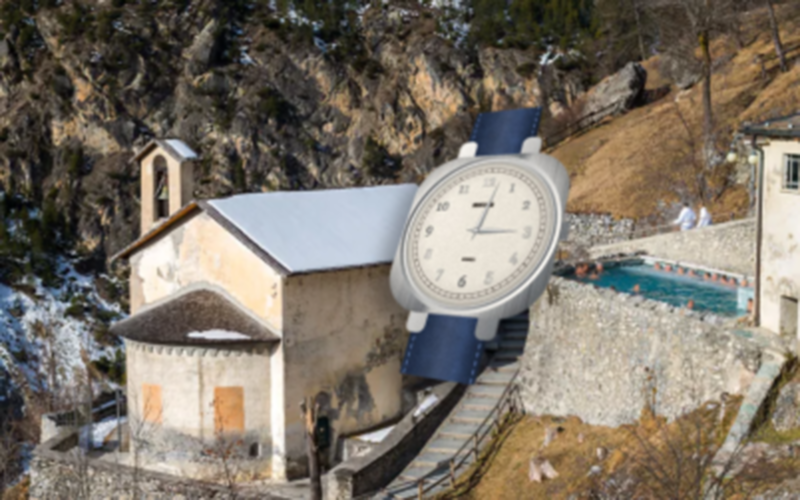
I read 3,02
